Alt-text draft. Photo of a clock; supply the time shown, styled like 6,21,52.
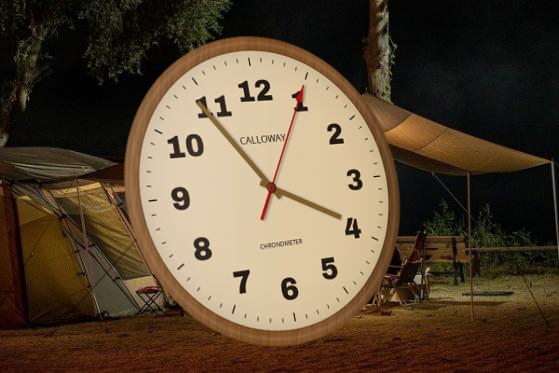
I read 3,54,05
